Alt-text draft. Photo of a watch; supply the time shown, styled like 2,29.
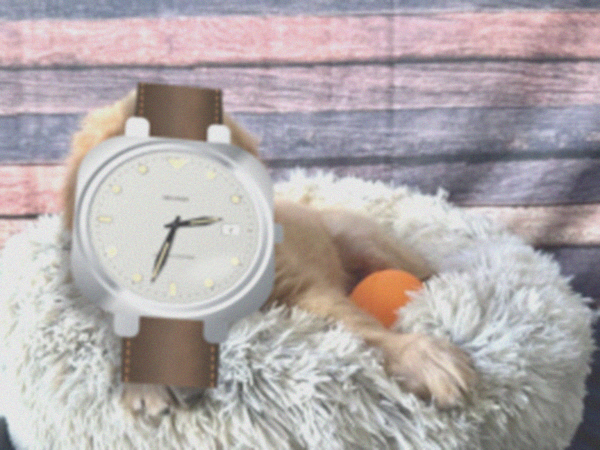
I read 2,33
